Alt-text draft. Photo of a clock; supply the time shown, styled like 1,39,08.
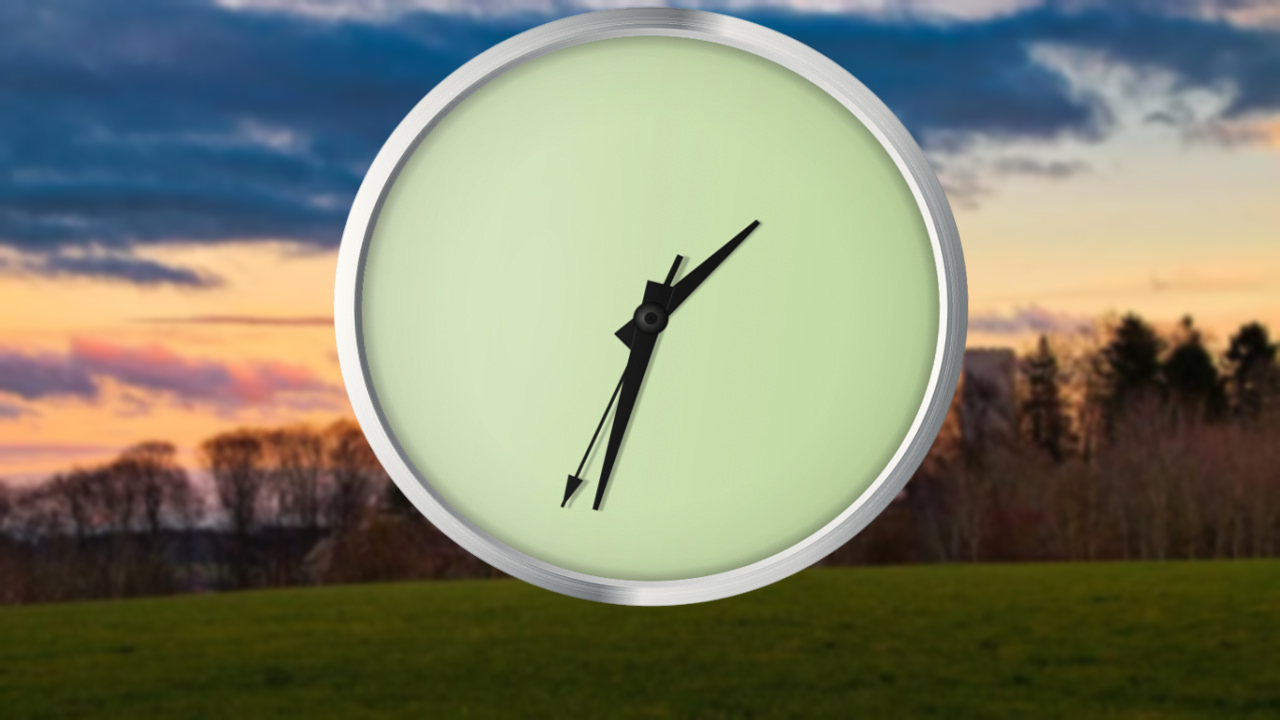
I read 1,32,34
